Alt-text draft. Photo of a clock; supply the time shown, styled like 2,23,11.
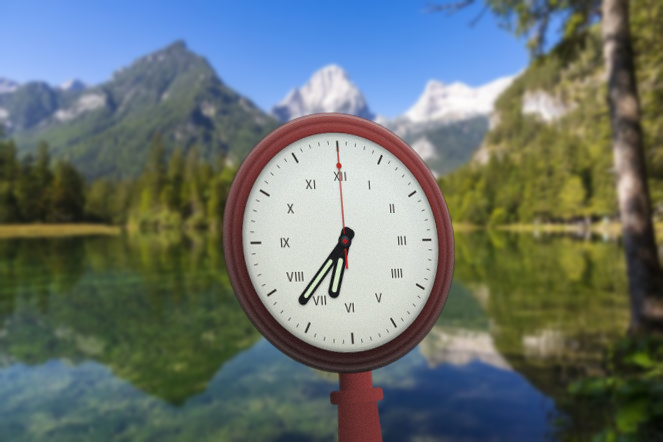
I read 6,37,00
